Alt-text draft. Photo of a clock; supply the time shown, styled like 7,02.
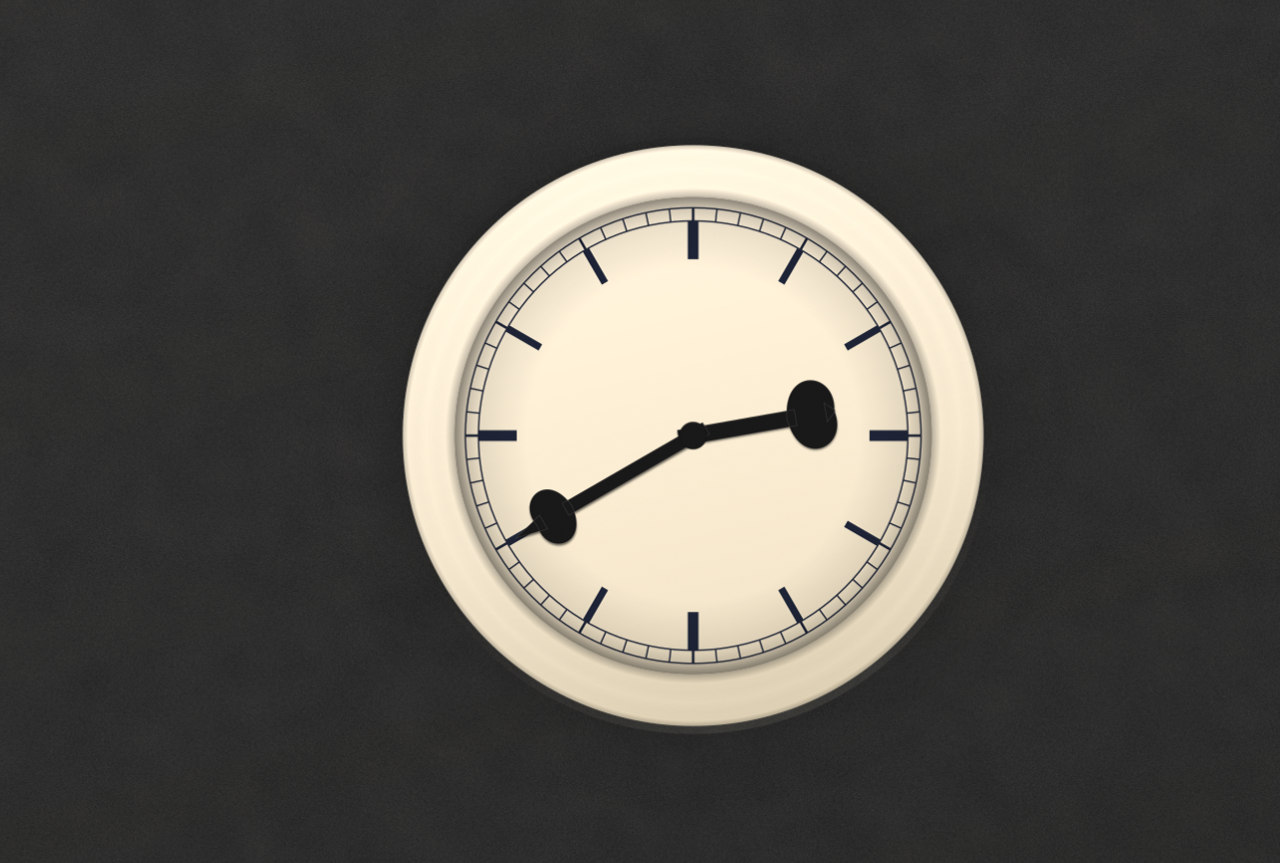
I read 2,40
